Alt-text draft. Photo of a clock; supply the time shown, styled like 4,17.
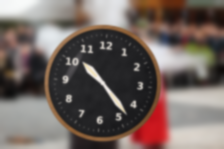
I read 10,23
